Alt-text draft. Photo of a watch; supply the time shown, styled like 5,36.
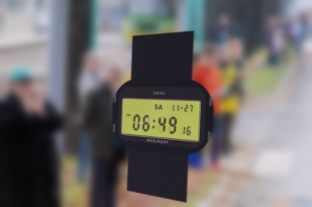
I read 6,49
